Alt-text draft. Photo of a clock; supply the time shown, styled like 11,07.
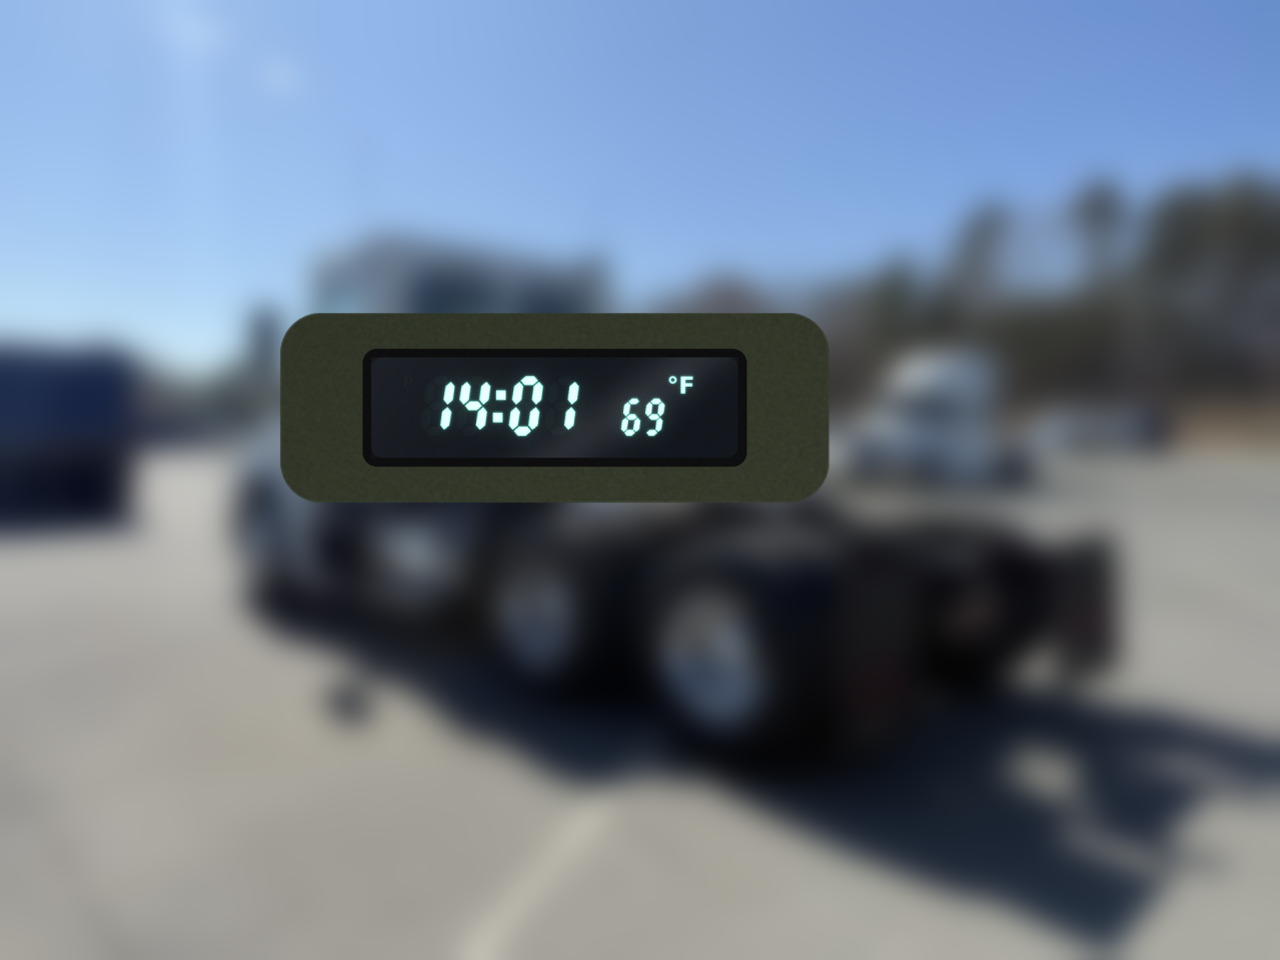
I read 14,01
